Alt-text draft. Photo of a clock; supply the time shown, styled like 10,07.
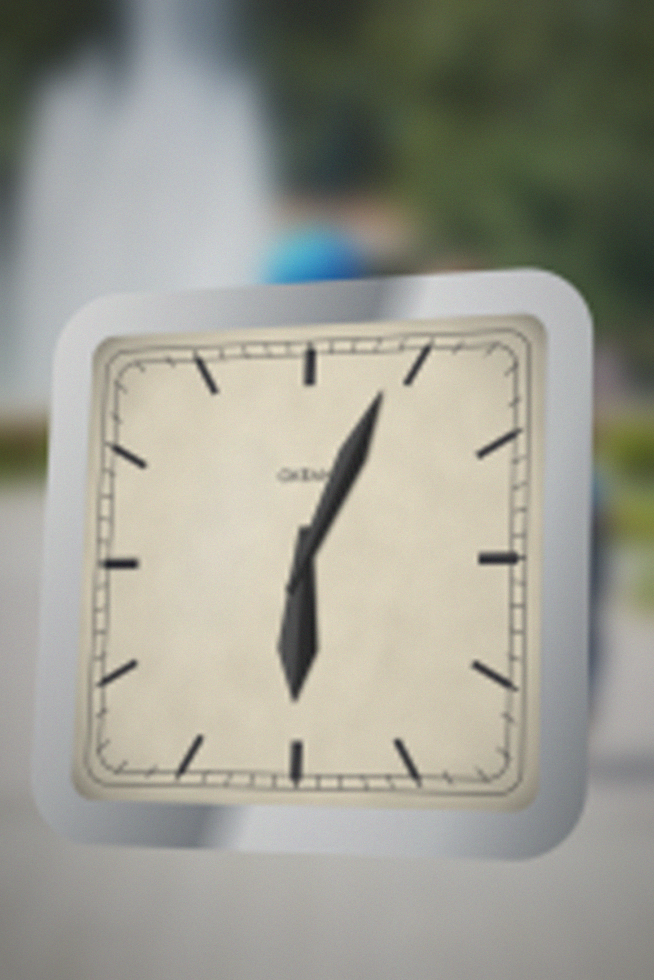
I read 6,04
